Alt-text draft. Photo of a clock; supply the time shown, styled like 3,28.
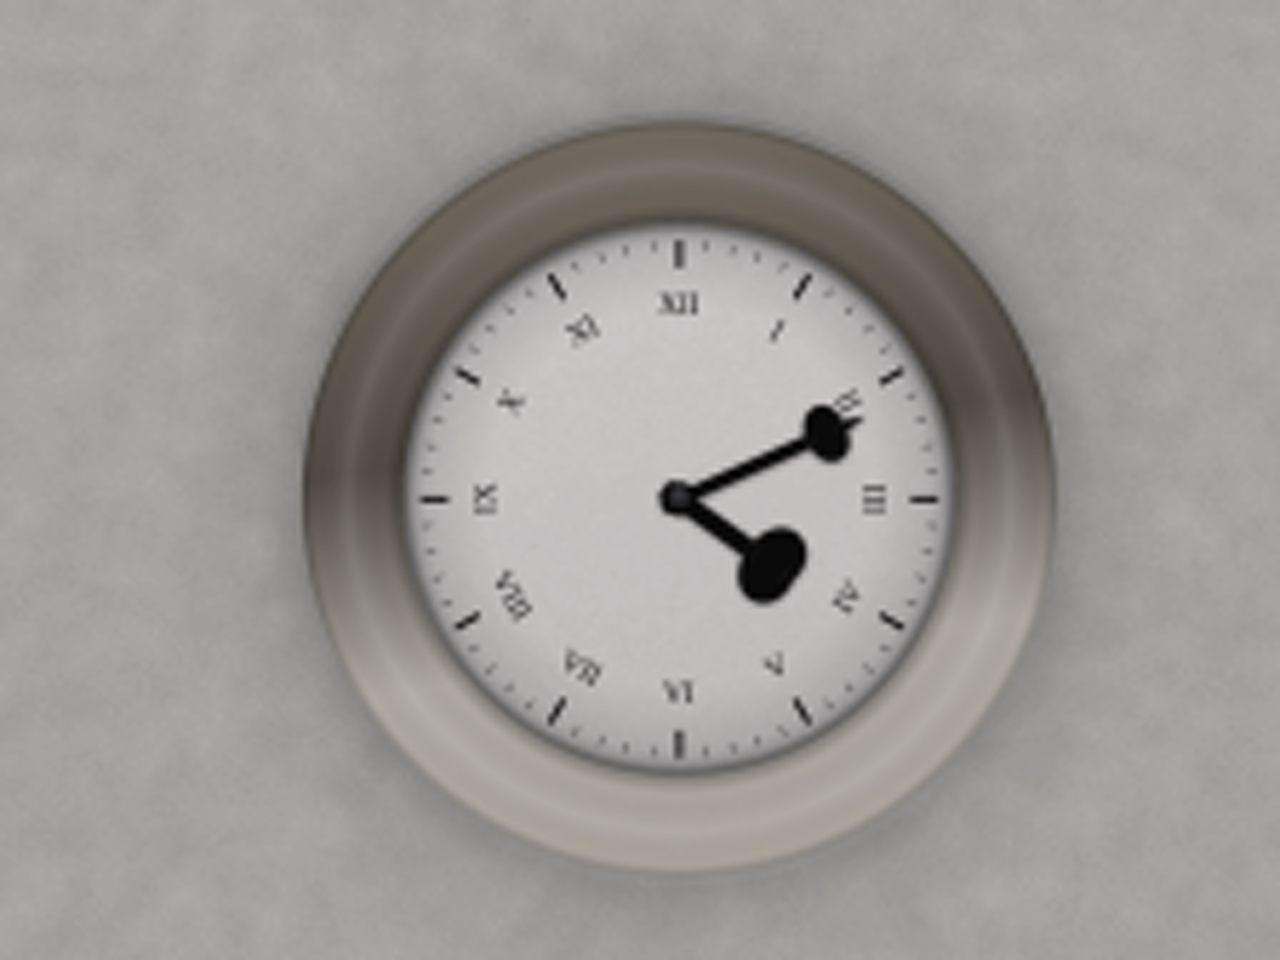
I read 4,11
